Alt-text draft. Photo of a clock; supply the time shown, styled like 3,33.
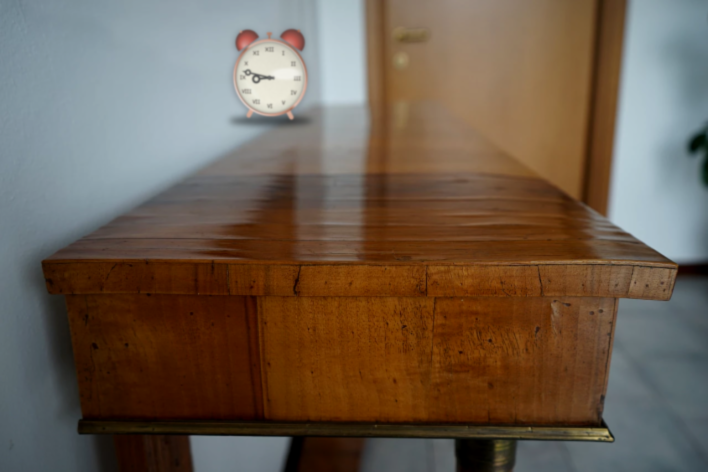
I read 8,47
